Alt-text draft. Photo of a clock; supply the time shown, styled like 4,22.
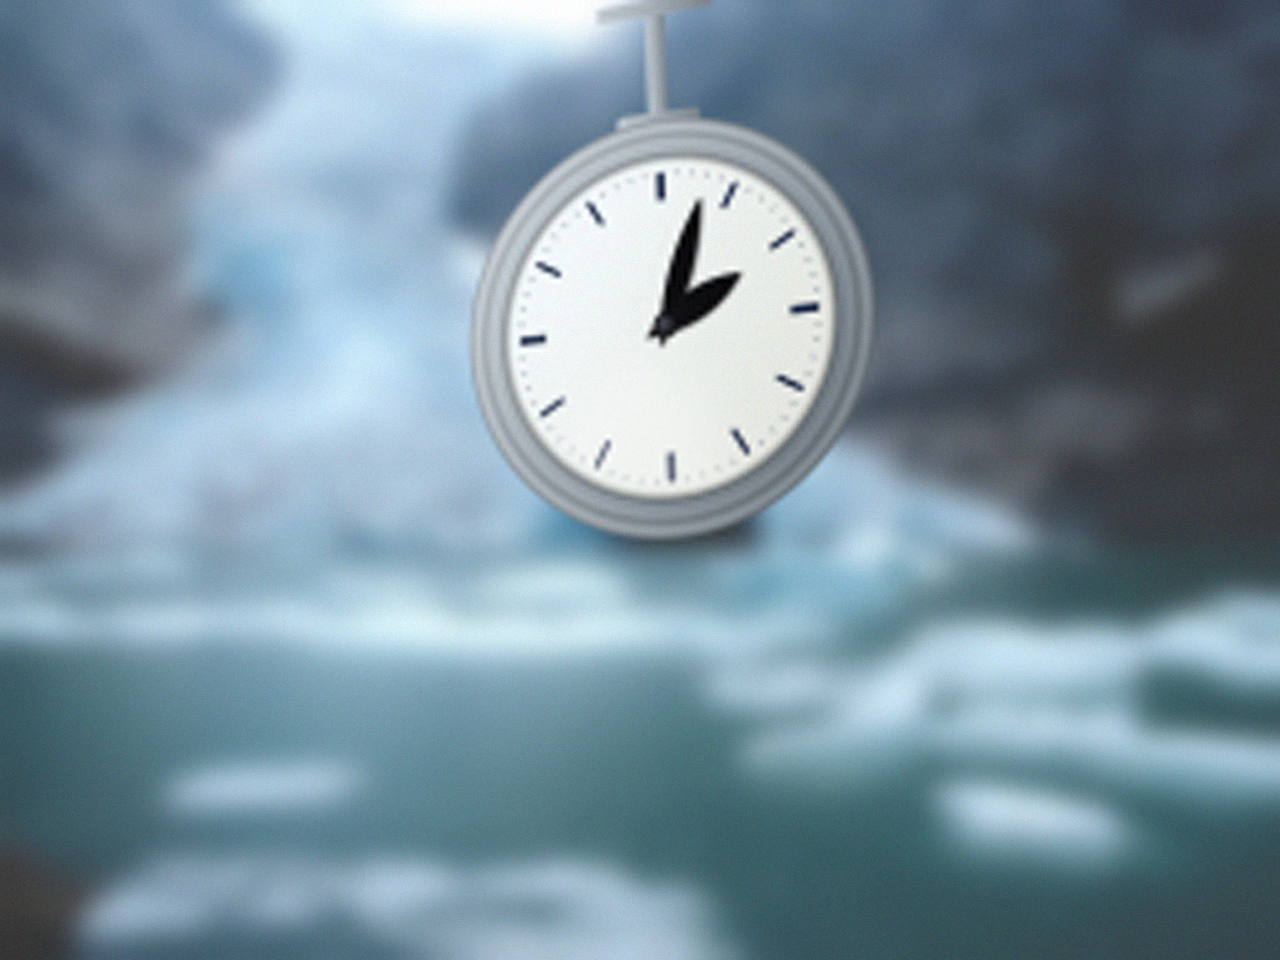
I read 2,03
